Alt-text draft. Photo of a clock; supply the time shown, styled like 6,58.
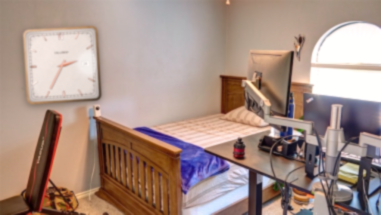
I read 2,35
